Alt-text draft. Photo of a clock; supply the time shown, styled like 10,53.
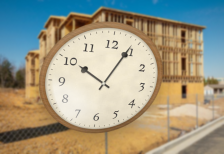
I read 10,04
